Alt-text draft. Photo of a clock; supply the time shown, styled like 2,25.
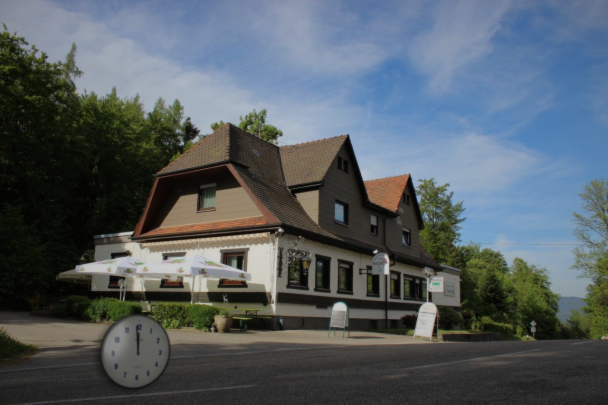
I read 11,59
